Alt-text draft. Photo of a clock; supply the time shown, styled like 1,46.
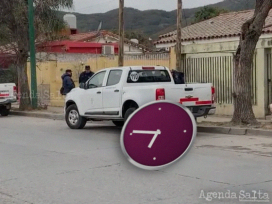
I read 6,46
